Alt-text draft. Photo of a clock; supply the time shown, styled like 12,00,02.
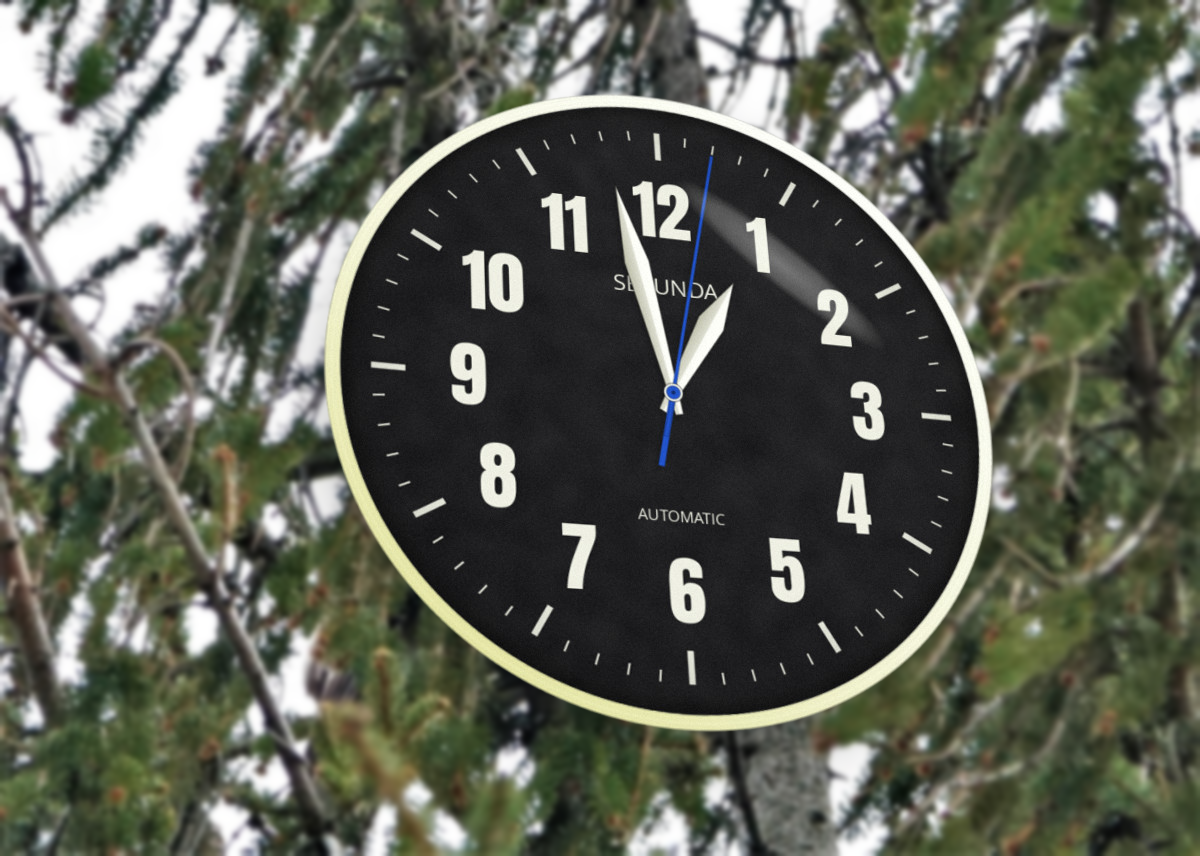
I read 12,58,02
